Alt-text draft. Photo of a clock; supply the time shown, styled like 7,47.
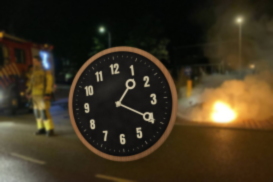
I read 1,20
